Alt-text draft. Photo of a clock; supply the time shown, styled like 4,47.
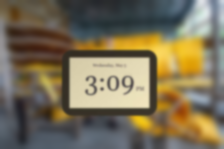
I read 3,09
